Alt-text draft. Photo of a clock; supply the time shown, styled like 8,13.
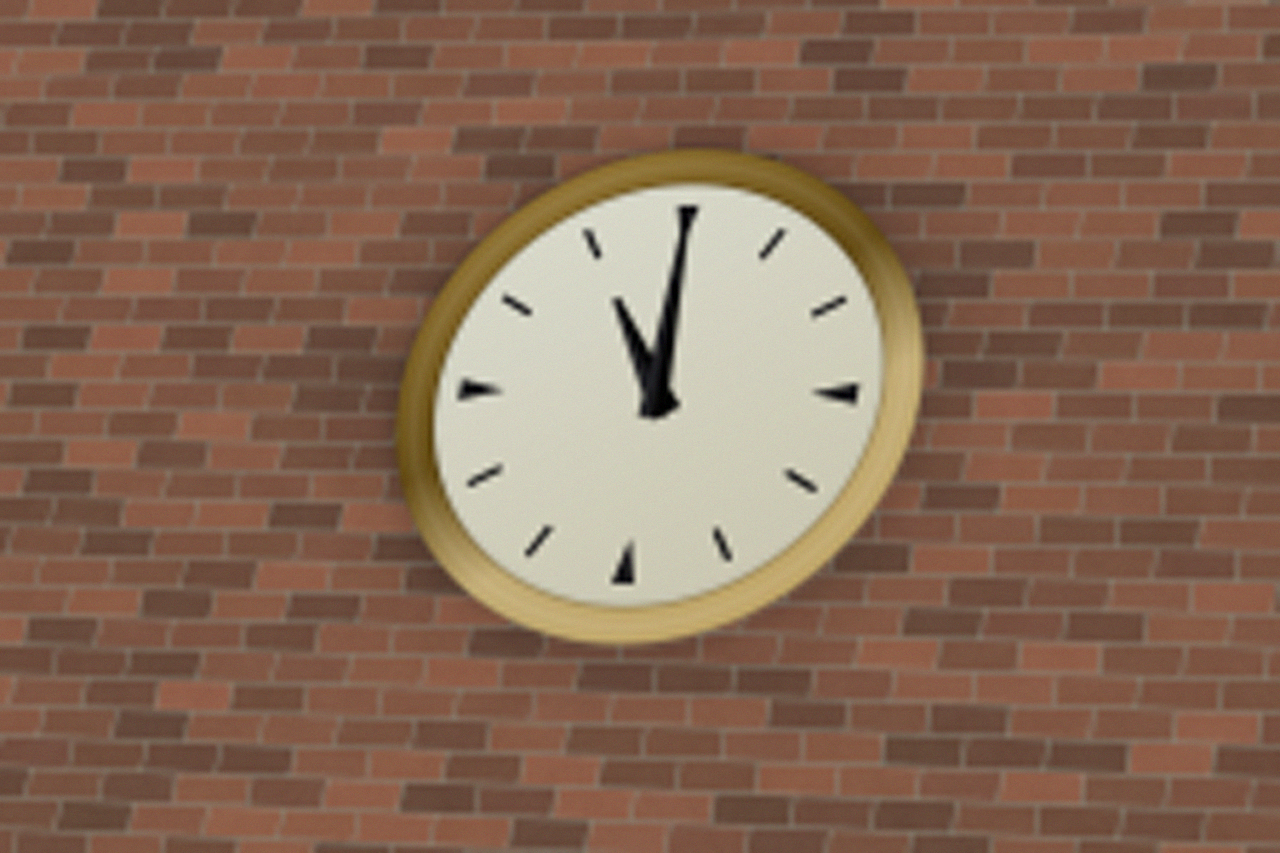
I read 11,00
